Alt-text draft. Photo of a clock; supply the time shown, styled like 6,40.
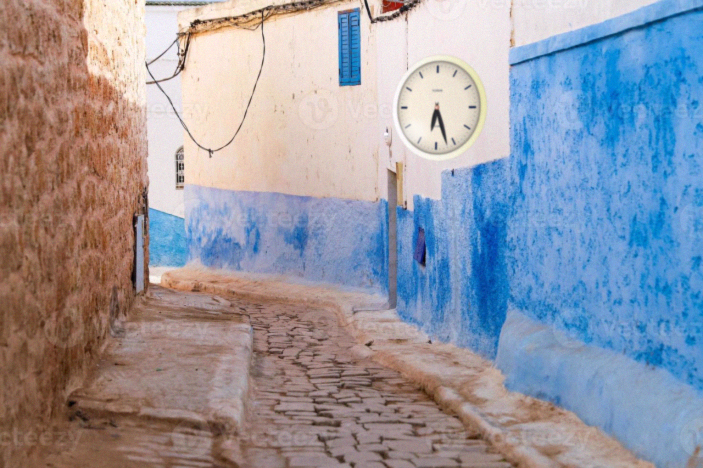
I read 6,27
